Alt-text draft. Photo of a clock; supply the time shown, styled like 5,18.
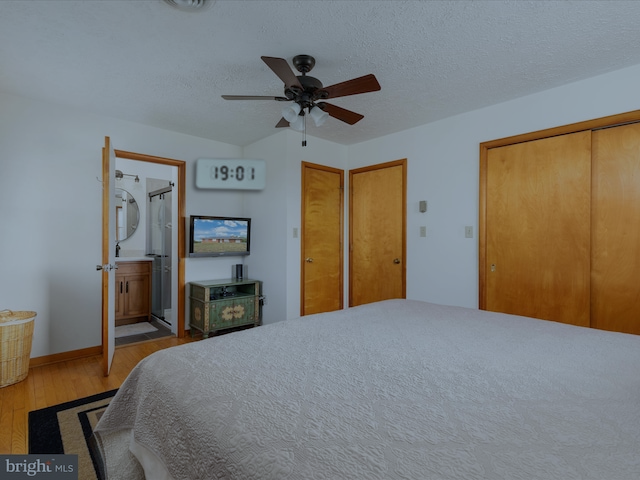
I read 19,01
